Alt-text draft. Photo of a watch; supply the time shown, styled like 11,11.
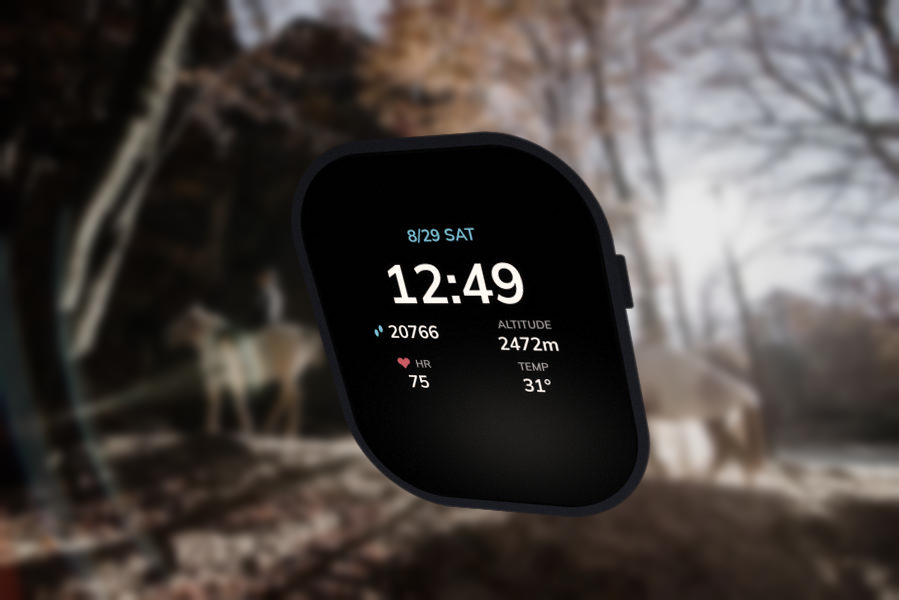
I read 12,49
